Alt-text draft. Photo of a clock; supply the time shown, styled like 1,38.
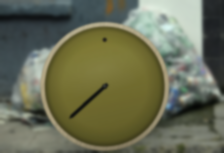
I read 7,38
